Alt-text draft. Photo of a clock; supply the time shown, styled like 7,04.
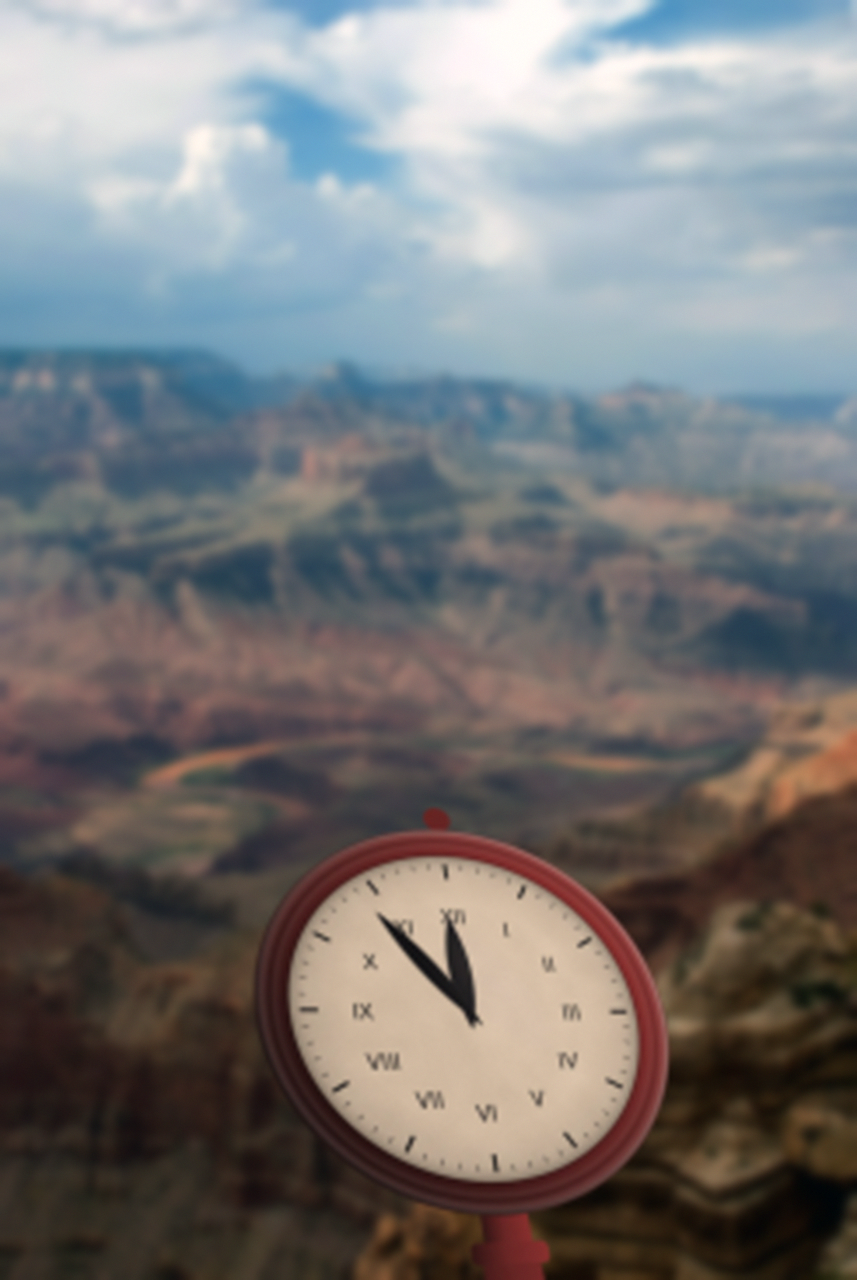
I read 11,54
